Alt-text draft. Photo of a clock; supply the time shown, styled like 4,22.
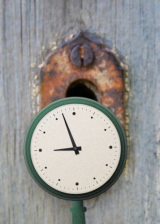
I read 8,57
